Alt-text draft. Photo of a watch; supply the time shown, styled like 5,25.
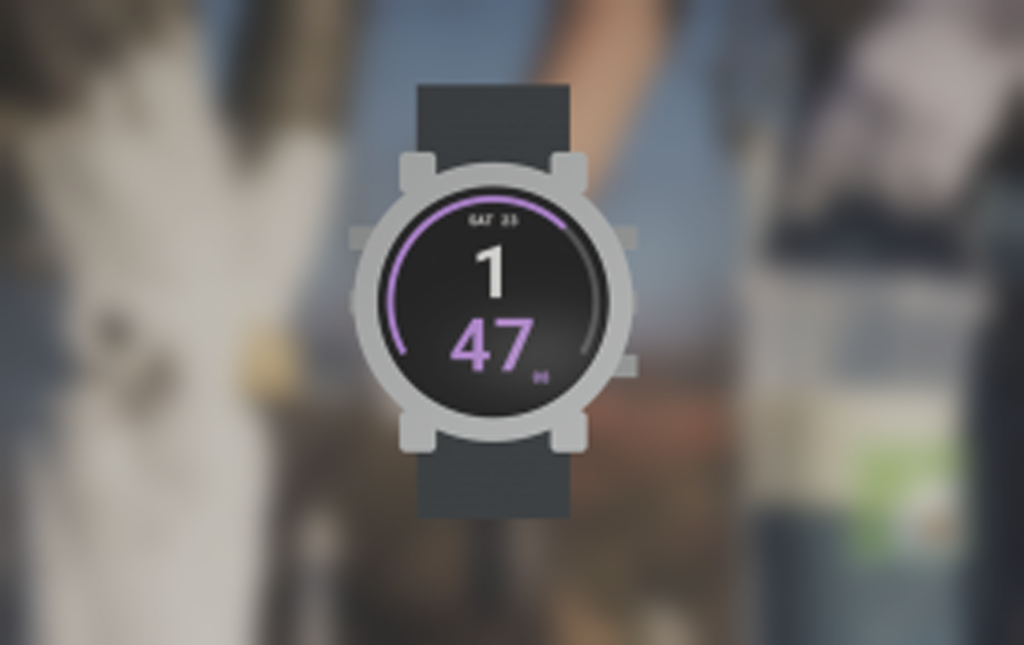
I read 1,47
